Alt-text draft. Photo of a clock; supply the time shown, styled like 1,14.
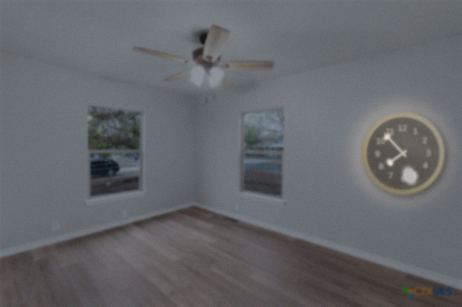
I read 7,53
